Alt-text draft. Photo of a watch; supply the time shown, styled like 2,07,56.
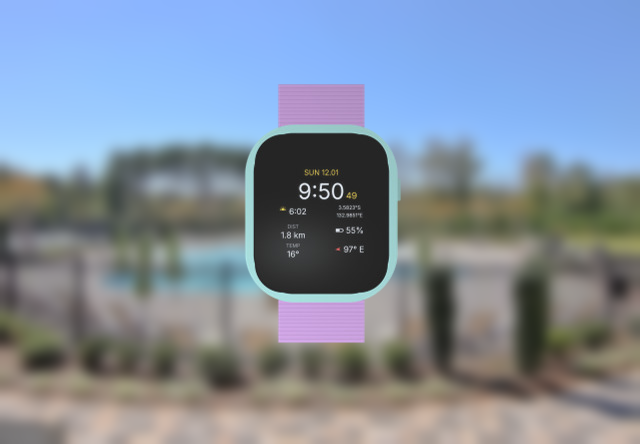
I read 9,50,49
